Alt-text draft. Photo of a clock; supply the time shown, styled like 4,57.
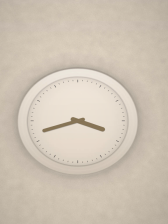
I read 3,42
